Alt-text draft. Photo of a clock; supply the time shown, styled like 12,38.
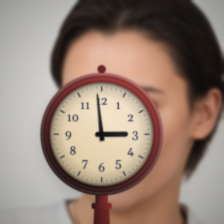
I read 2,59
